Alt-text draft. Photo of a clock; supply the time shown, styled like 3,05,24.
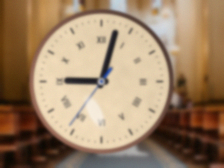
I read 9,02,36
